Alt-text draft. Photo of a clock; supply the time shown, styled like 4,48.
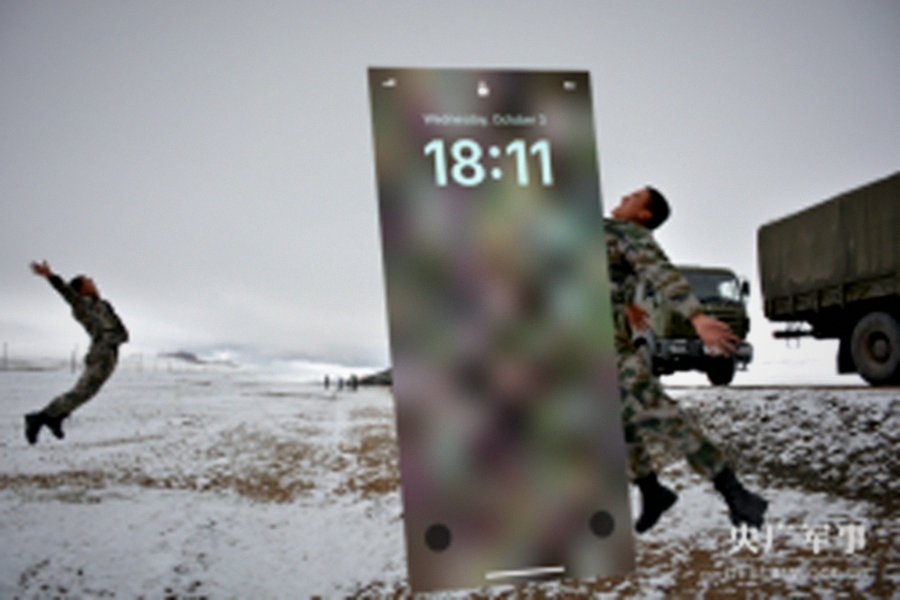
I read 18,11
